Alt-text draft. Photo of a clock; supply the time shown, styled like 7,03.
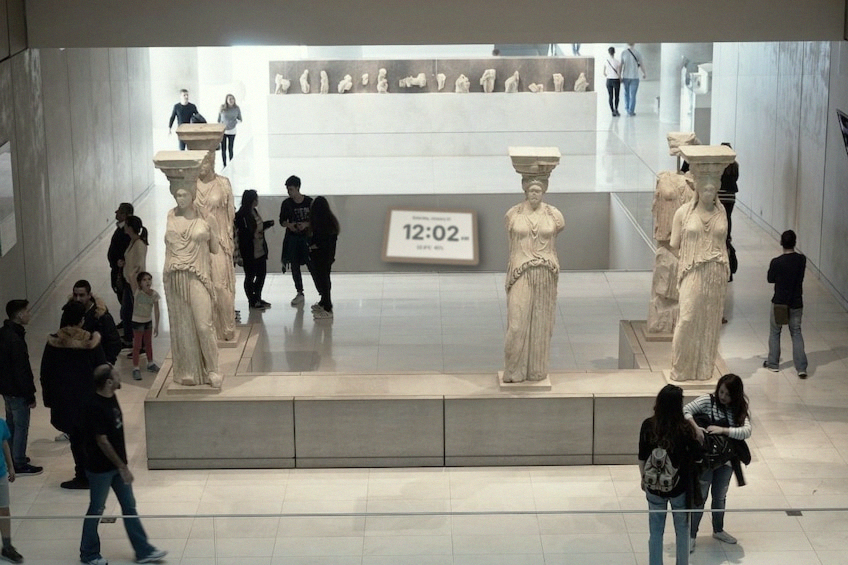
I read 12,02
